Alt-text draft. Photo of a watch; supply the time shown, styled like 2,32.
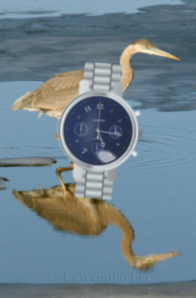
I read 5,16
